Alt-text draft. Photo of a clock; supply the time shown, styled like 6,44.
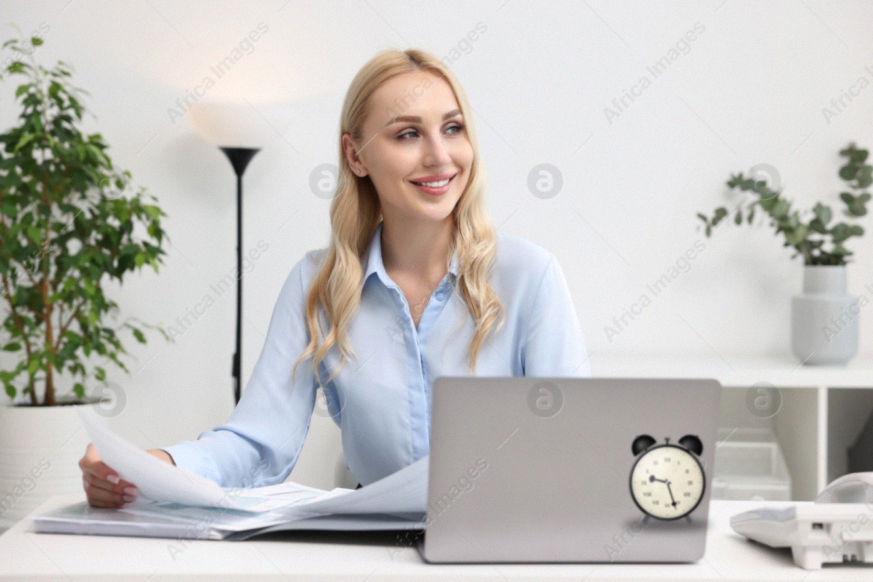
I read 9,27
